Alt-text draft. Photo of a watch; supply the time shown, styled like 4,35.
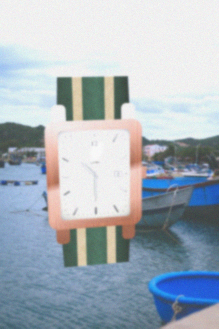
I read 10,30
